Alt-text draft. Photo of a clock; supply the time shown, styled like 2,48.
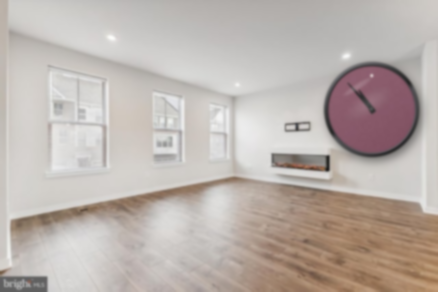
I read 10,53
